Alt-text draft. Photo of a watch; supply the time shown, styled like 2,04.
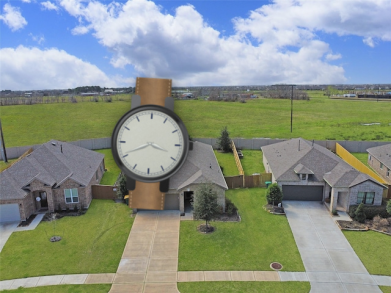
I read 3,41
